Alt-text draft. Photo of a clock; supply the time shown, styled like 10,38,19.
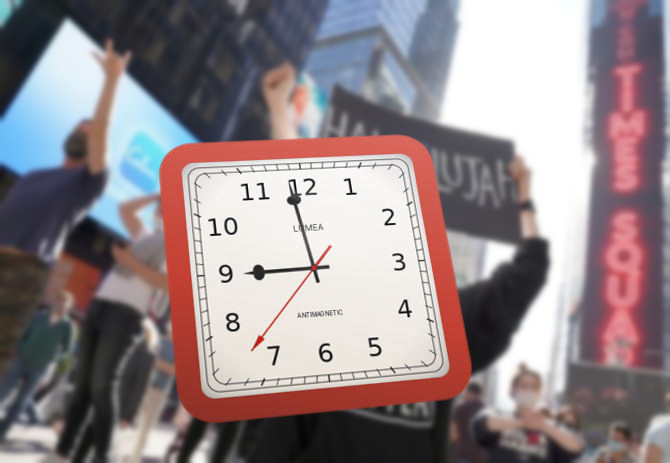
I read 8,58,37
